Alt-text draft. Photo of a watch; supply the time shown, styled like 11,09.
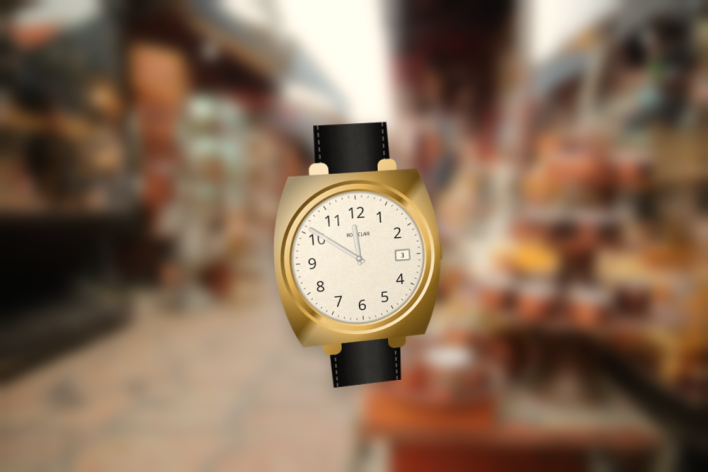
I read 11,51
